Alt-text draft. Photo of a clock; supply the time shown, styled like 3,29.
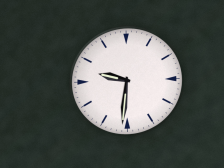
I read 9,31
